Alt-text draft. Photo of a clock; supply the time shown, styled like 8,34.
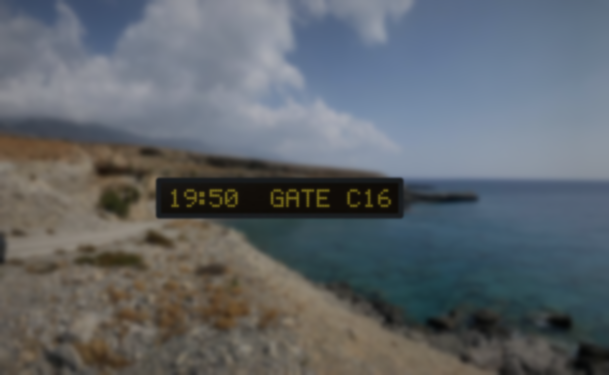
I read 19,50
